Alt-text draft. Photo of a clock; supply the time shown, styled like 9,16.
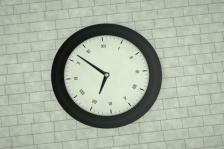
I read 6,52
